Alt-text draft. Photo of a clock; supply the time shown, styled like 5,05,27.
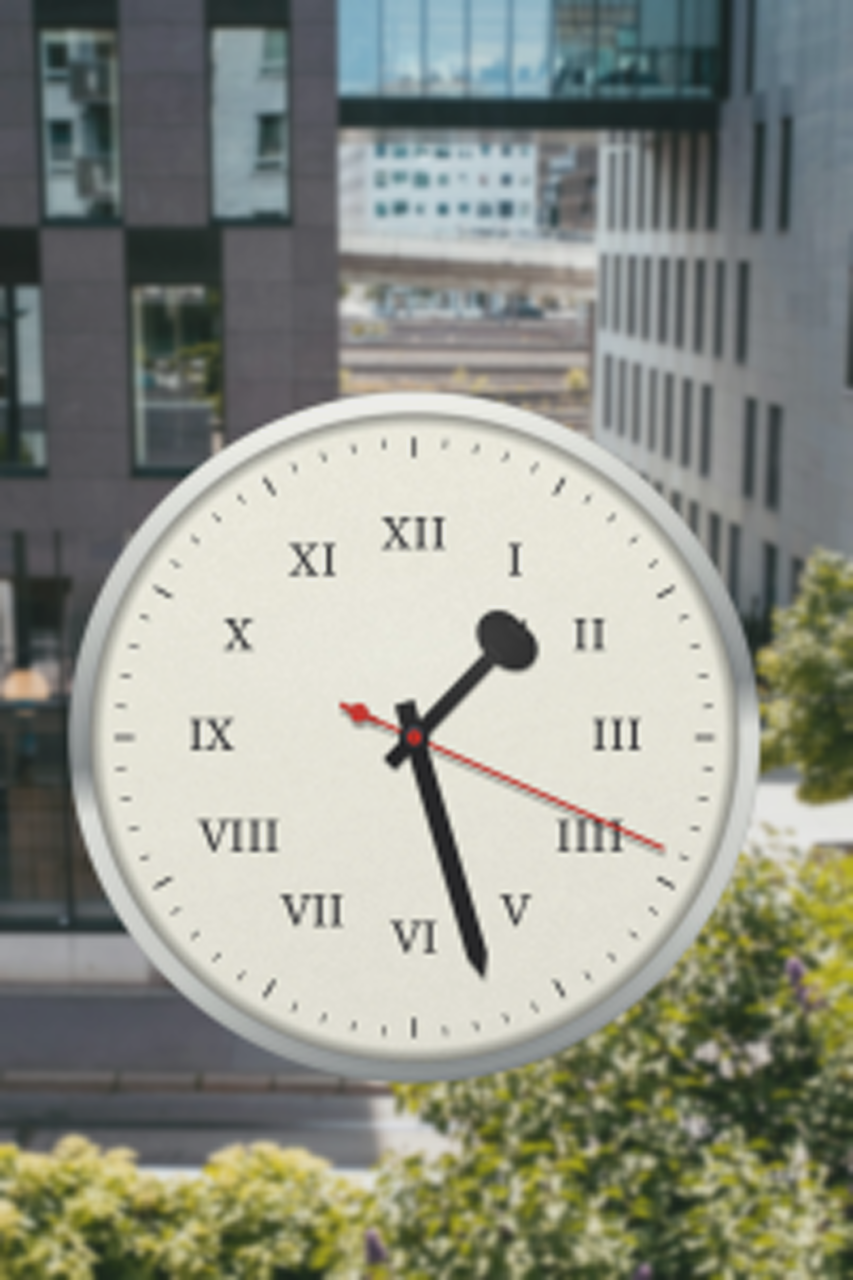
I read 1,27,19
